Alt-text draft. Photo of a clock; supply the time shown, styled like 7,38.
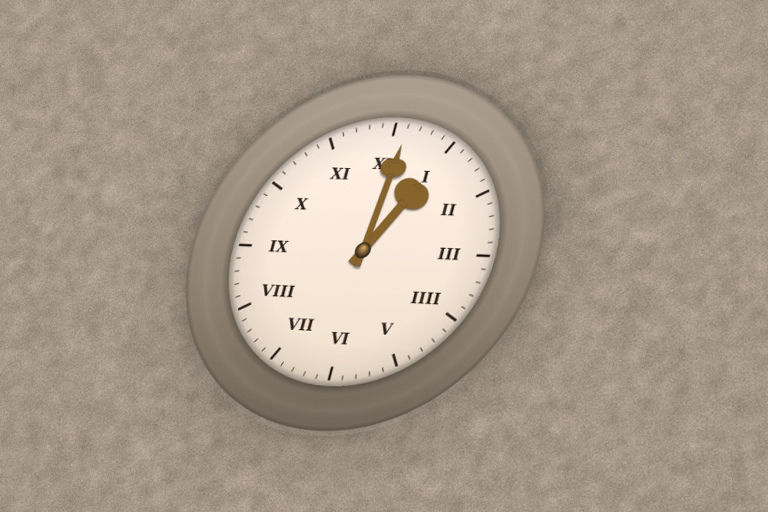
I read 1,01
